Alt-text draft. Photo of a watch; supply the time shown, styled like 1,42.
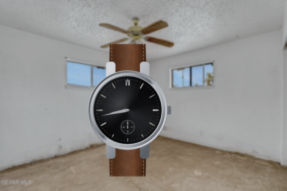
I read 8,43
